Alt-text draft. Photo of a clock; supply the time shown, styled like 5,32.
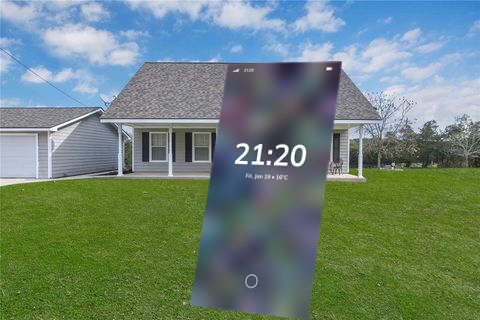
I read 21,20
